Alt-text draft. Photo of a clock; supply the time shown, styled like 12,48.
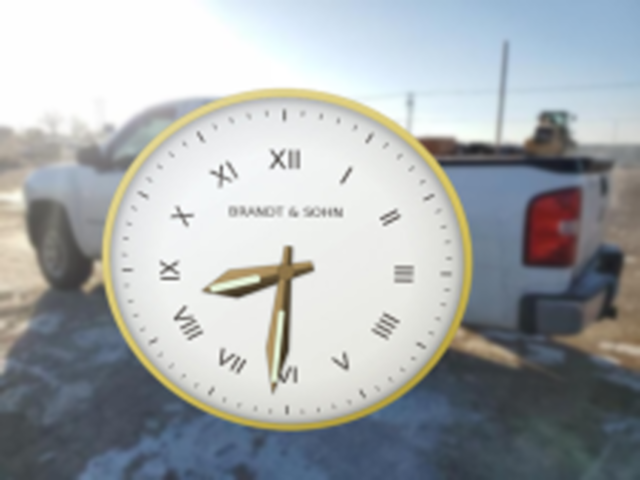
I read 8,31
